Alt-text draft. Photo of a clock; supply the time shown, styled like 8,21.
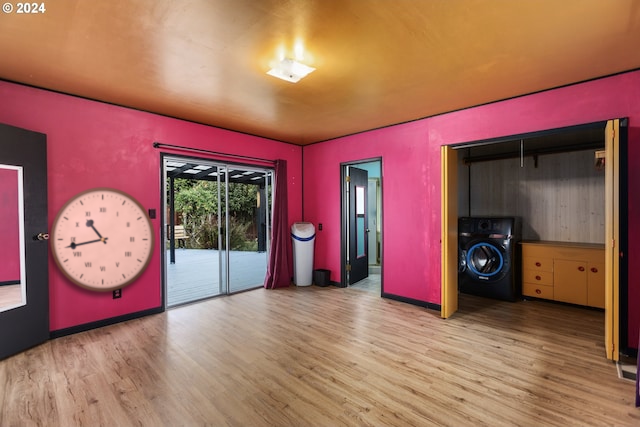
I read 10,43
